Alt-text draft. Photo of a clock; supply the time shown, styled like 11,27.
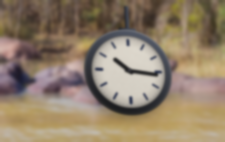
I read 10,16
